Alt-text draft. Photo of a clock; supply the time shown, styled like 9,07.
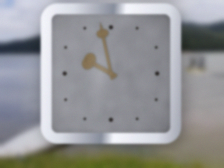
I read 9,58
